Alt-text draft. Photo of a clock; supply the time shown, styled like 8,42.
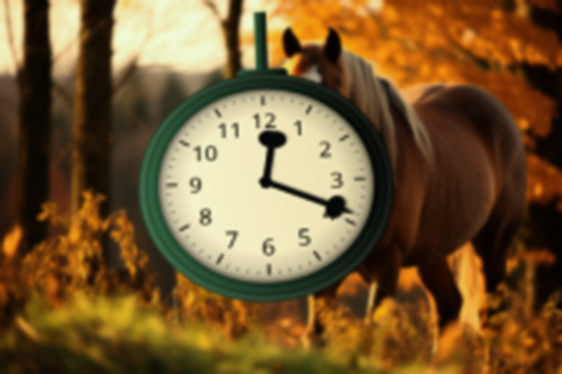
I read 12,19
